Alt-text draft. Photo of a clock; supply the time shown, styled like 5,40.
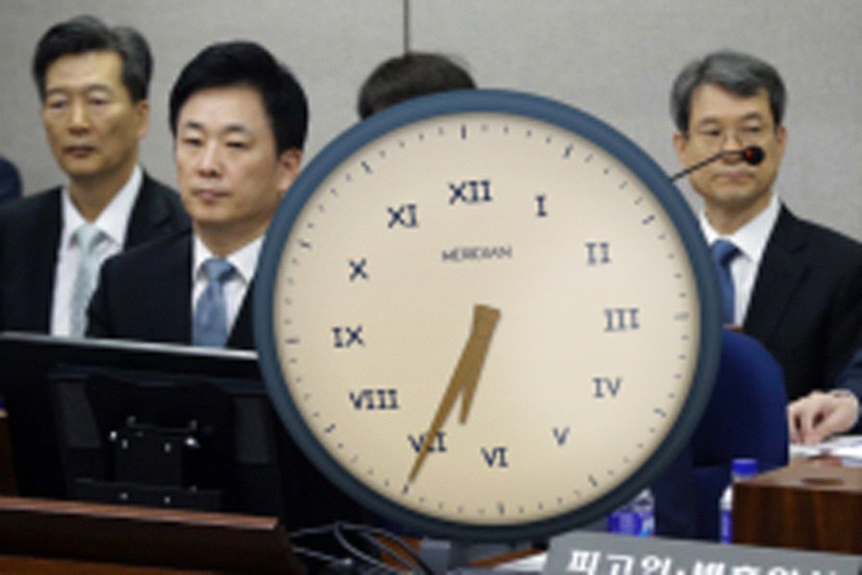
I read 6,35
